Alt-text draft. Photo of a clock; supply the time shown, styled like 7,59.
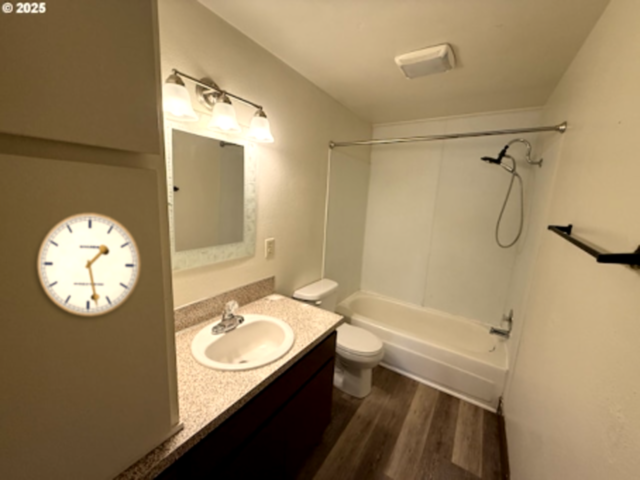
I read 1,28
